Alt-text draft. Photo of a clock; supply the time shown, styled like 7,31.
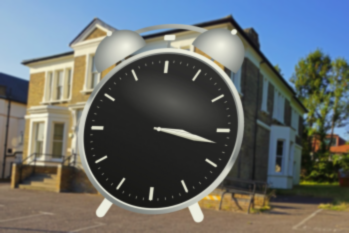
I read 3,17
